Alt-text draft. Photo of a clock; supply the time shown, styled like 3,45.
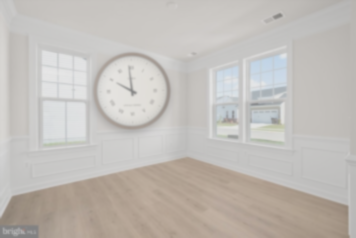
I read 9,59
